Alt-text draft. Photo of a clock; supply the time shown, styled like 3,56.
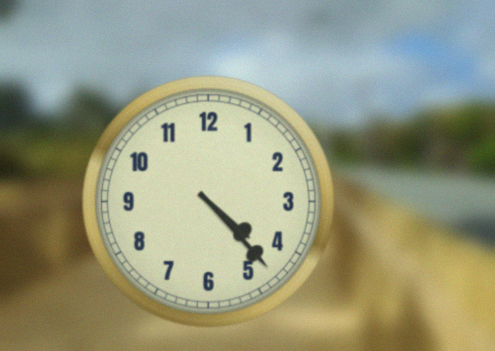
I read 4,23
